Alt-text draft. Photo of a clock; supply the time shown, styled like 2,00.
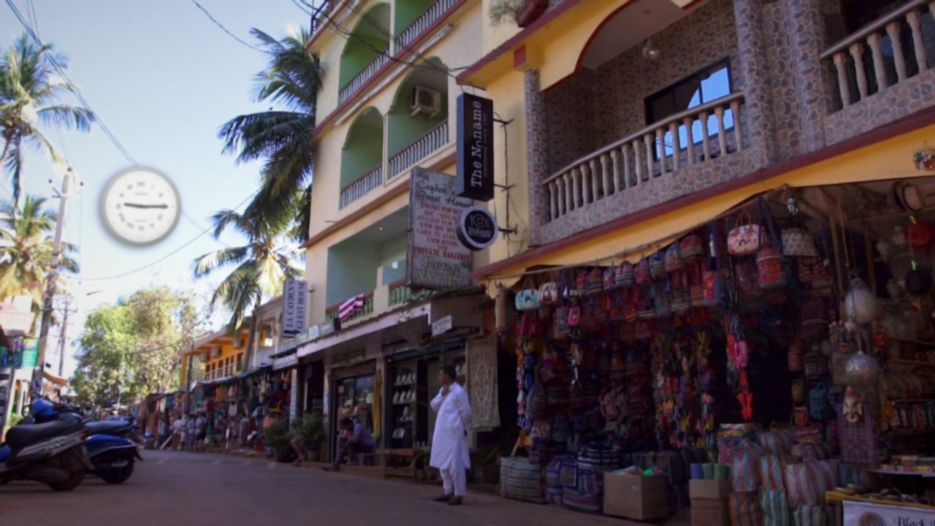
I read 9,15
